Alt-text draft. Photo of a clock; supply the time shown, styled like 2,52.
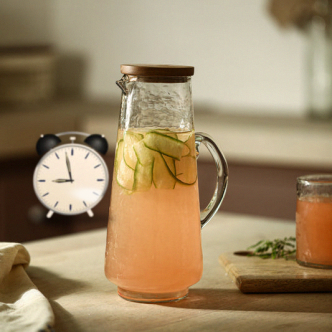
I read 8,58
